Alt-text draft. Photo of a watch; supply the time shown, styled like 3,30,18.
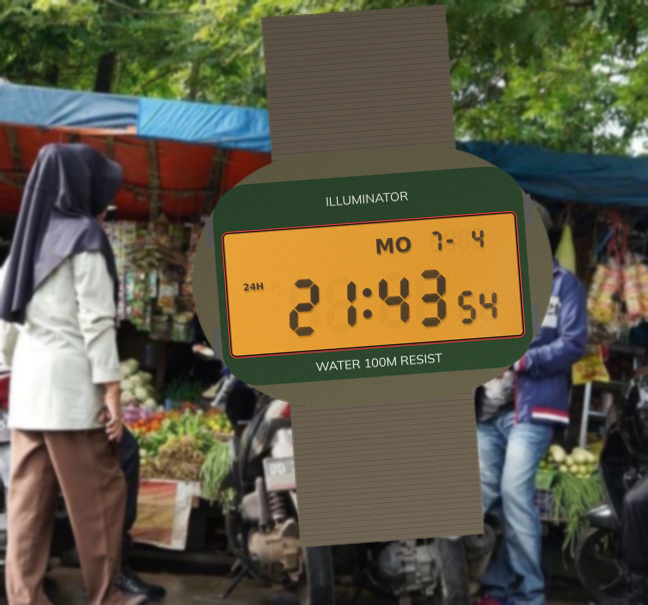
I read 21,43,54
